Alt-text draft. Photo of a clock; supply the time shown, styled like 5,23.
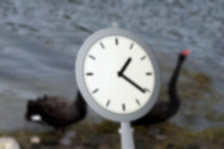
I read 1,21
